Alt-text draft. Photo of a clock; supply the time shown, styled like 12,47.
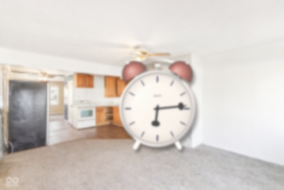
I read 6,14
